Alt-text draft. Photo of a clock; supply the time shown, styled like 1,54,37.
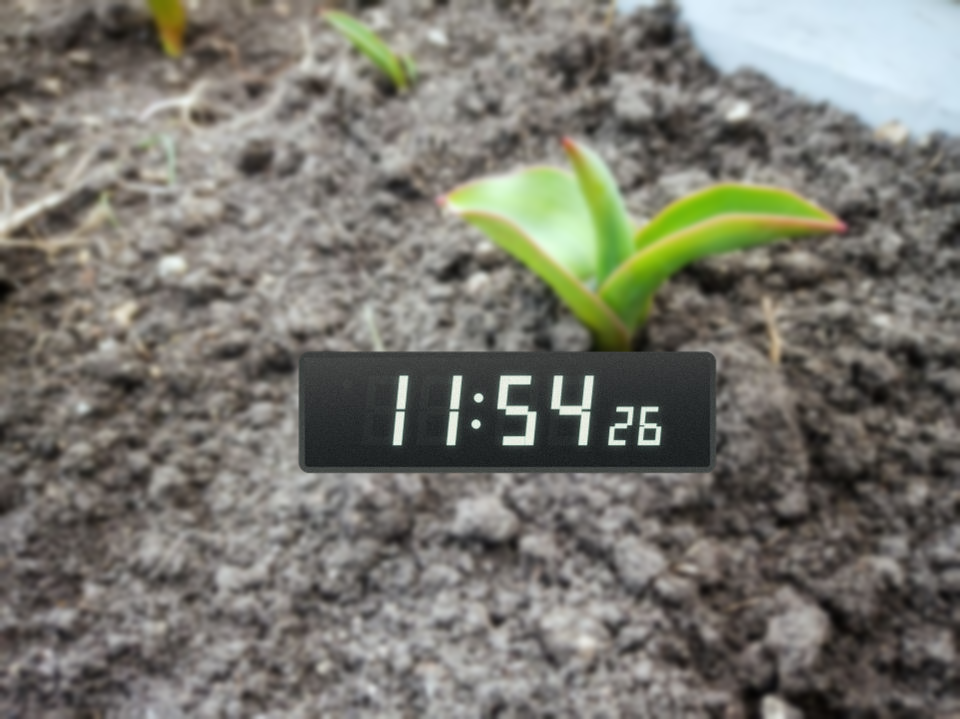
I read 11,54,26
